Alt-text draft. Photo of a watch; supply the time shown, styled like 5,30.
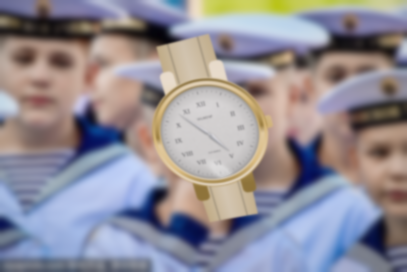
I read 4,53
